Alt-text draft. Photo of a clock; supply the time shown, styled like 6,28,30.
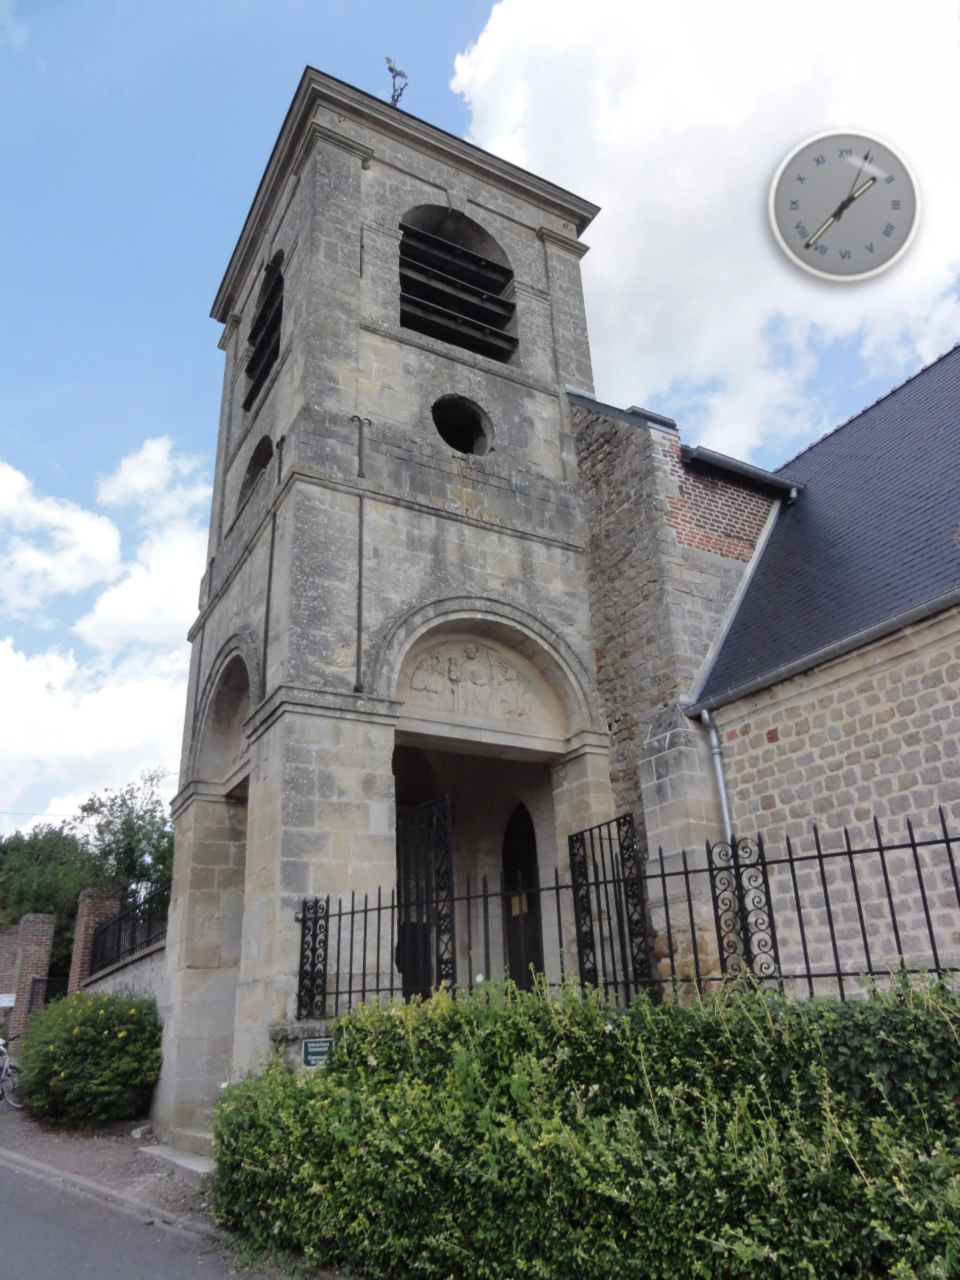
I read 1,37,04
